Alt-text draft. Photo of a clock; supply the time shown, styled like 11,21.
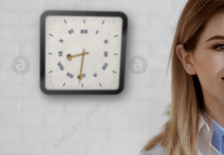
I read 8,31
